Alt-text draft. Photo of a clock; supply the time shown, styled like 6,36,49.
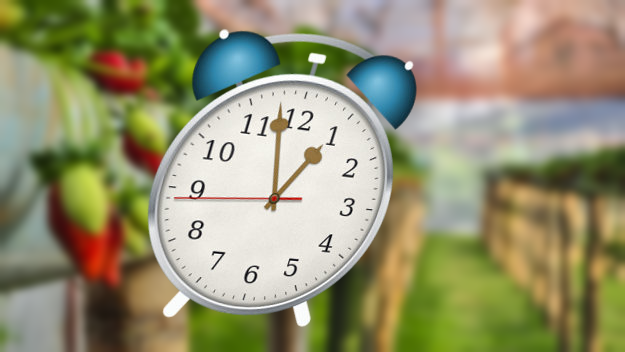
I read 12,57,44
